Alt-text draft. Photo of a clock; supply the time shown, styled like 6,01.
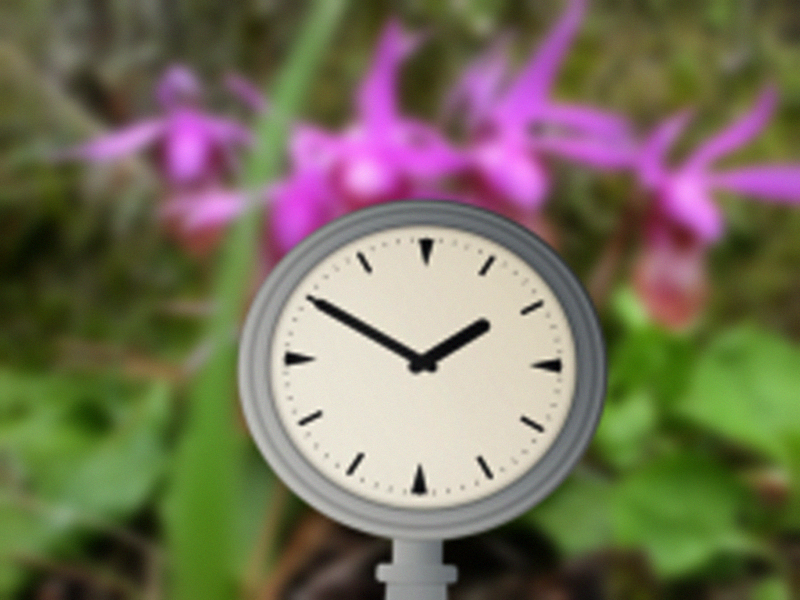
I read 1,50
